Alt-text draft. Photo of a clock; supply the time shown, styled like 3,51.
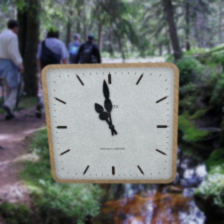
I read 10,59
